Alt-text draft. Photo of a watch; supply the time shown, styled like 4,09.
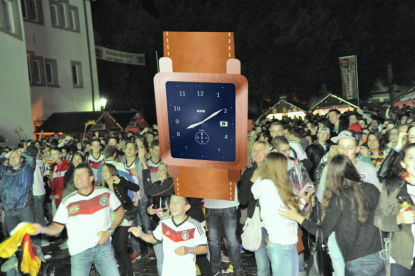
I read 8,09
